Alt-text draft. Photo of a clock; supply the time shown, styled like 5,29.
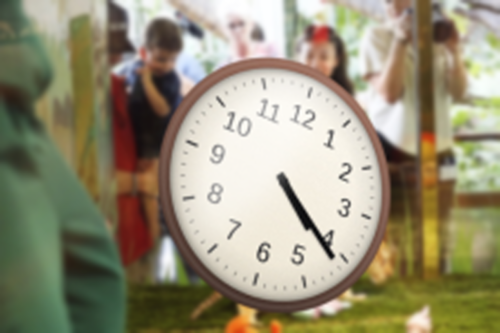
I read 4,21
